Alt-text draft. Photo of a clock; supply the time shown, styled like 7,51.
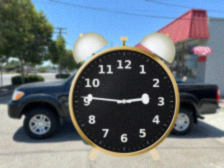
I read 2,46
